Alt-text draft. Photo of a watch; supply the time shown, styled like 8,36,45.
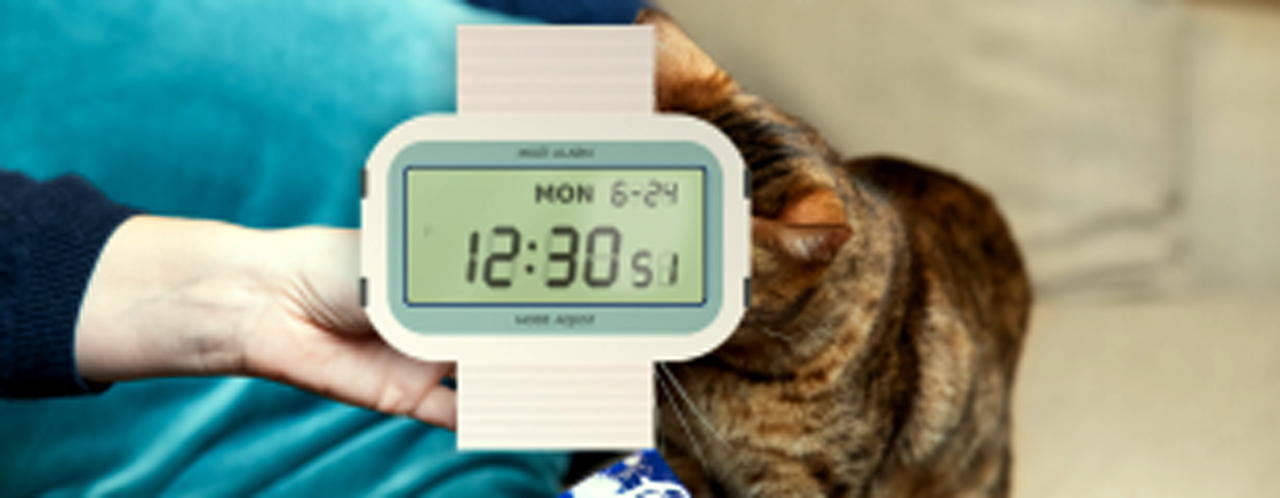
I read 12,30,51
